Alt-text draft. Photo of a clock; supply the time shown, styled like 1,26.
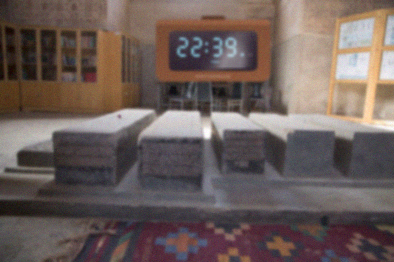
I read 22,39
